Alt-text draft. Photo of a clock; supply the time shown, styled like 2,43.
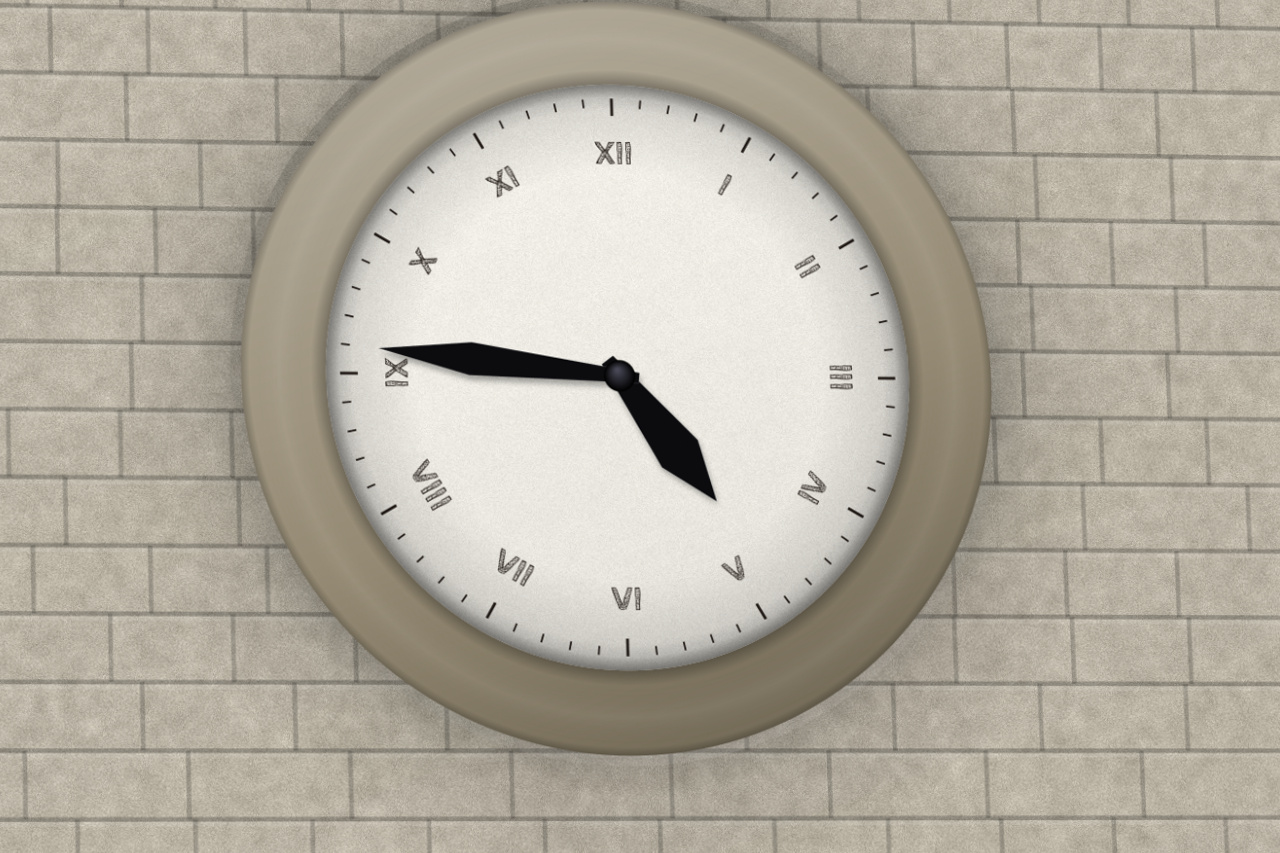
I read 4,46
